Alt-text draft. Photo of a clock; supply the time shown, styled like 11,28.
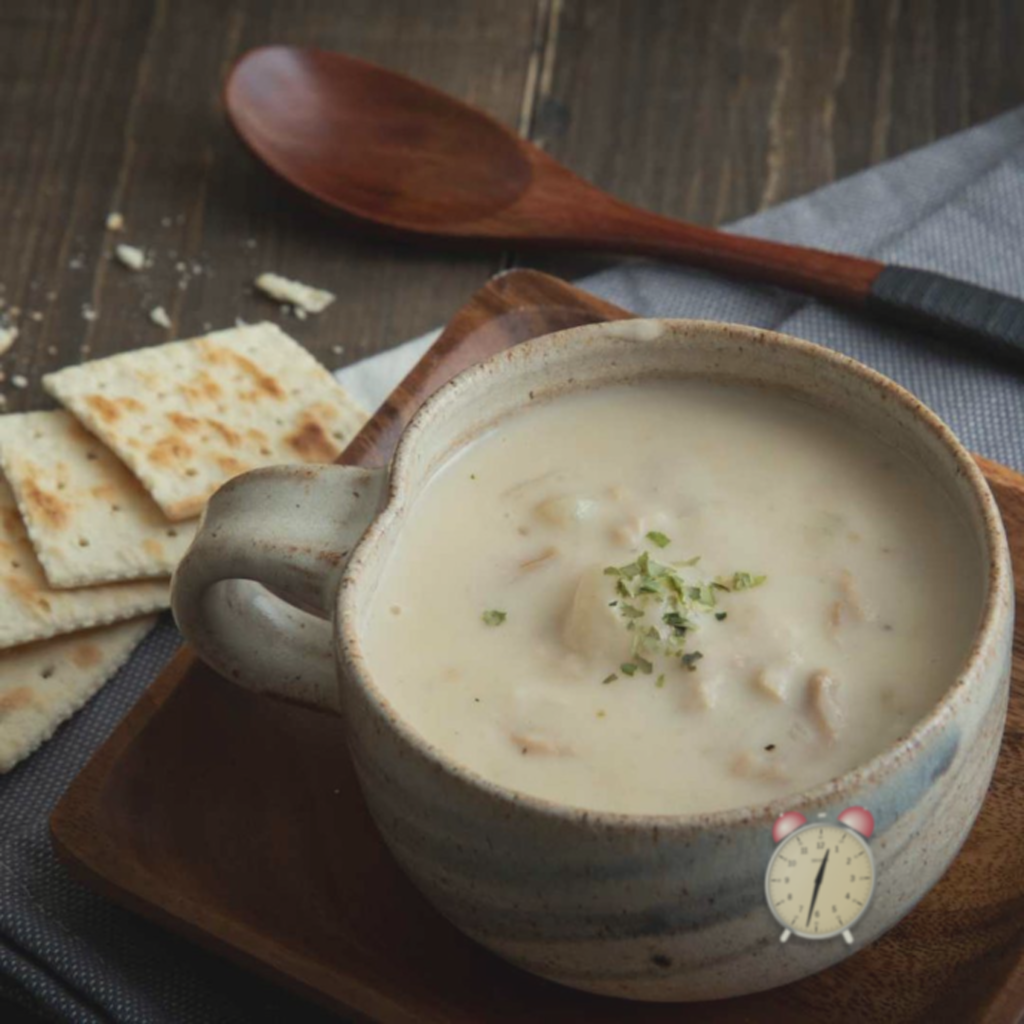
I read 12,32
